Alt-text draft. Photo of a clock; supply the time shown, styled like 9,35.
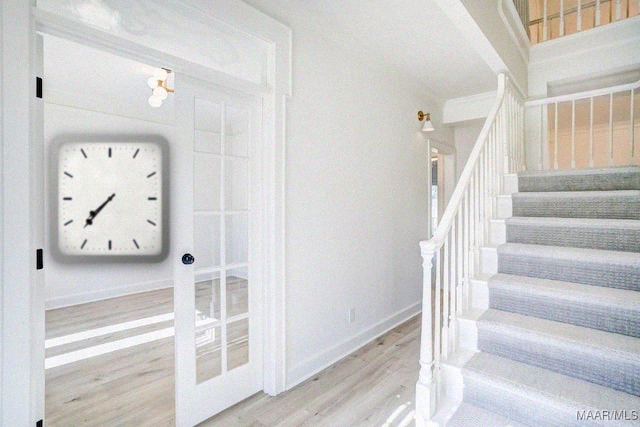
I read 7,37
